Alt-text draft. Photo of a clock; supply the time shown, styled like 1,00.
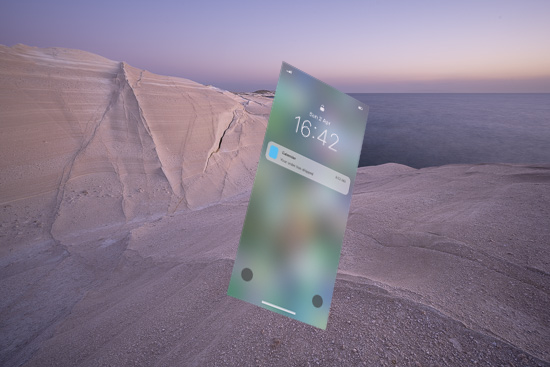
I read 16,42
